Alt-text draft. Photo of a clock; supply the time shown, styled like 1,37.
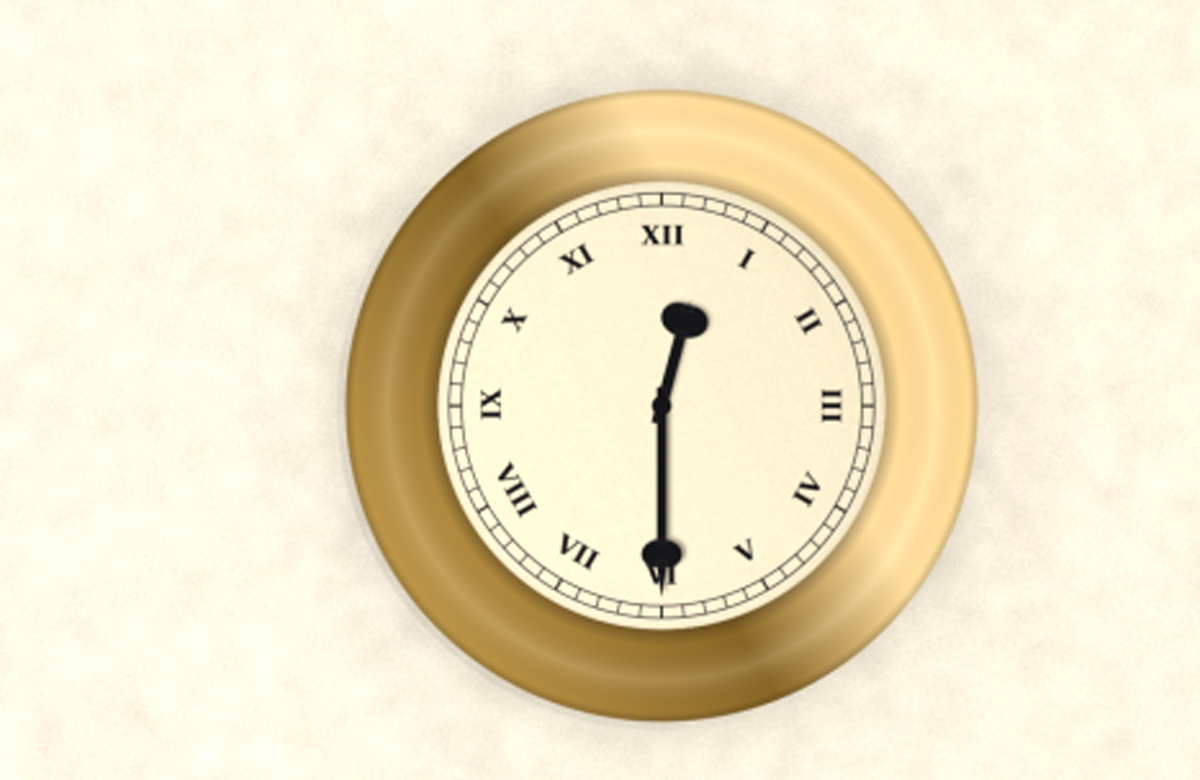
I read 12,30
